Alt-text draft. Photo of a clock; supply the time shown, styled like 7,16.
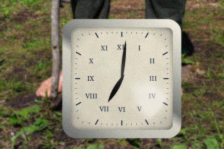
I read 7,01
